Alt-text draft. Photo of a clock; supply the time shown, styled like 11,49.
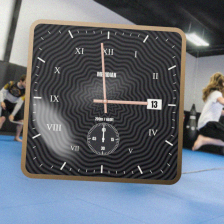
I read 2,59
